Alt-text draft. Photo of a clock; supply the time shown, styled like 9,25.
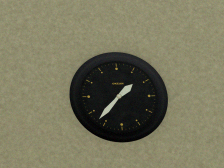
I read 1,37
